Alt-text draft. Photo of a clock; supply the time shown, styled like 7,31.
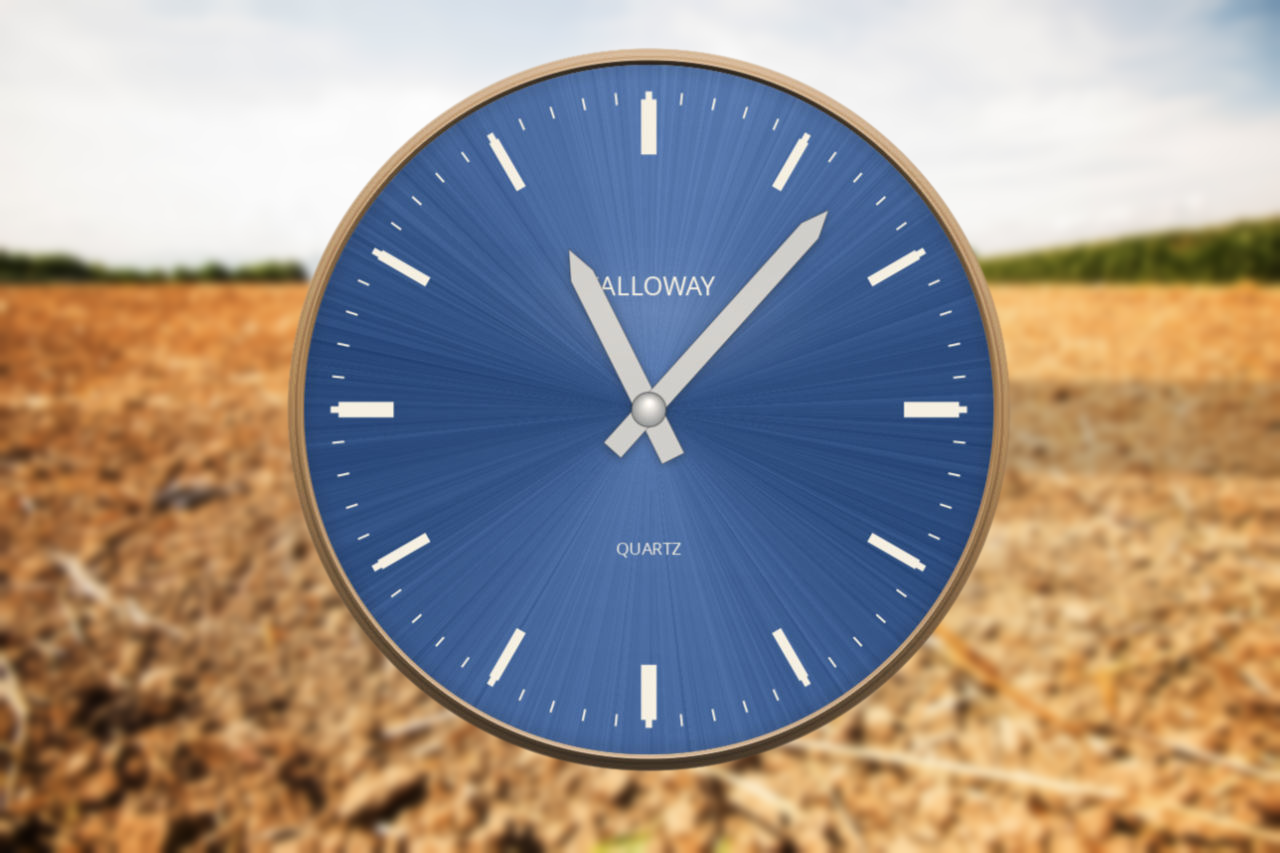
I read 11,07
